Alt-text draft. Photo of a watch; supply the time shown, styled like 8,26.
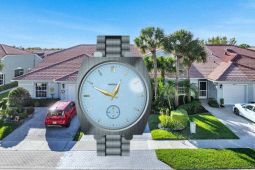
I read 12,49
